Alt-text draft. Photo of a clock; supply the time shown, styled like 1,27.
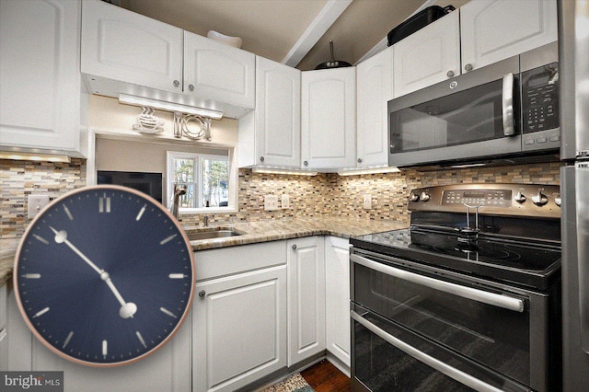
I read 4,52
